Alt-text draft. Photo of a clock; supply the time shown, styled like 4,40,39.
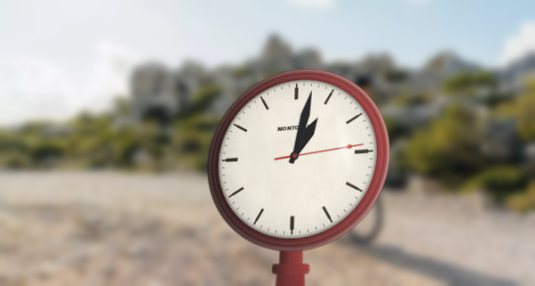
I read 1,02,14
